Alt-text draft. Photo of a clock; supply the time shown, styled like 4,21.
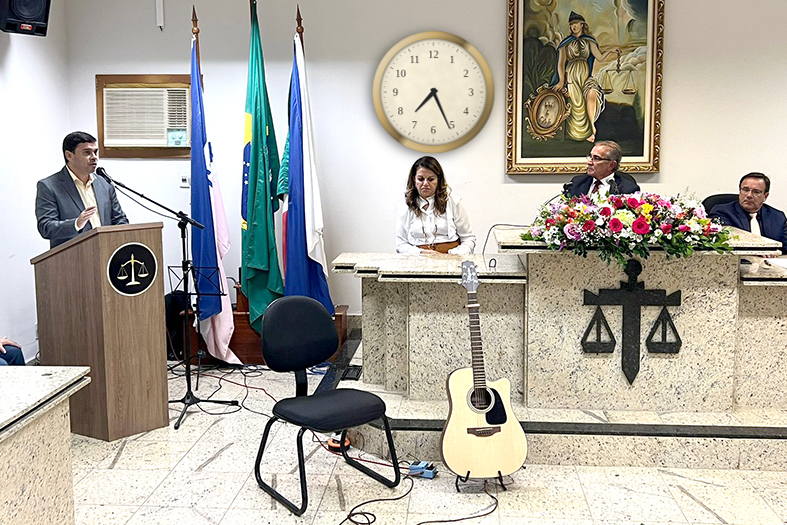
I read 7,26
